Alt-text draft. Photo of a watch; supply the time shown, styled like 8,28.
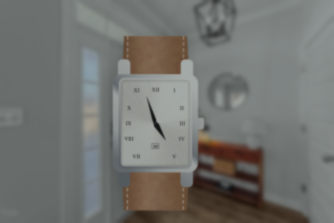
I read 4,57
